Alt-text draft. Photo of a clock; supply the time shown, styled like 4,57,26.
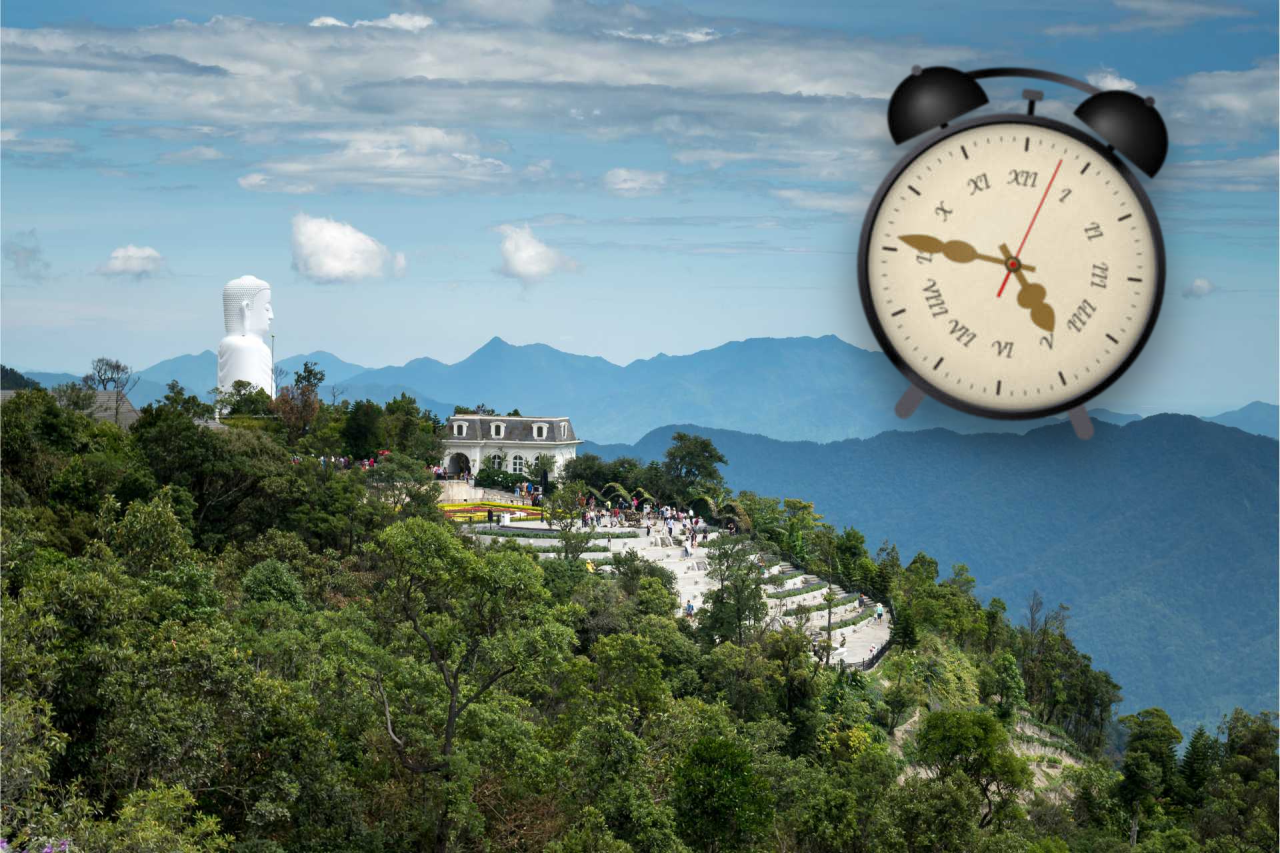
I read 4,46,03
